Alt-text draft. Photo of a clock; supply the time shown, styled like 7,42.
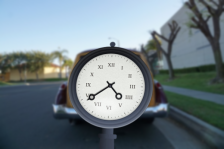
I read 4,39
